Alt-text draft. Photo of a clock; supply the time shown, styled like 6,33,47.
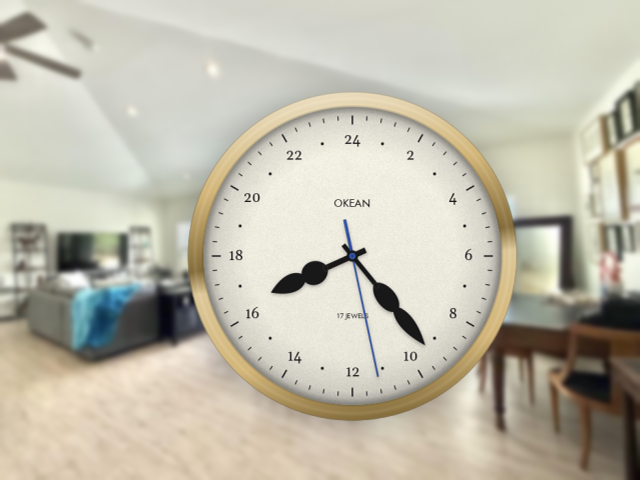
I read 16,23,28
